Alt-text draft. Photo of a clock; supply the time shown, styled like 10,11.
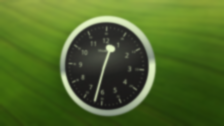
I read 12,32
